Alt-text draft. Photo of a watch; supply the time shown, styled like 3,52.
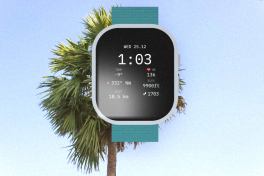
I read 1,03
